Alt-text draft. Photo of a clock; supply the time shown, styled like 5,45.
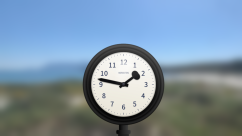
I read 1,47
